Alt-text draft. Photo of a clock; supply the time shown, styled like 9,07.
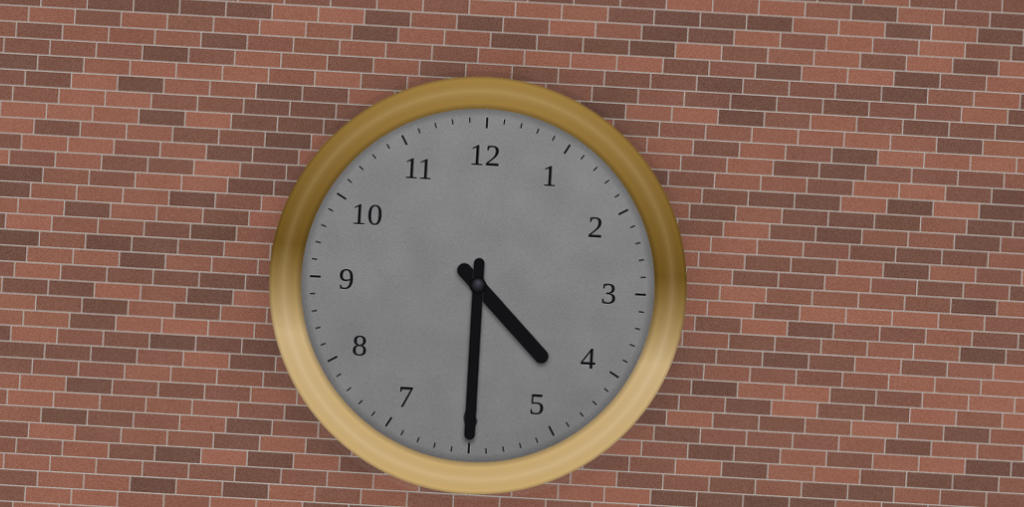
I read 4,30
